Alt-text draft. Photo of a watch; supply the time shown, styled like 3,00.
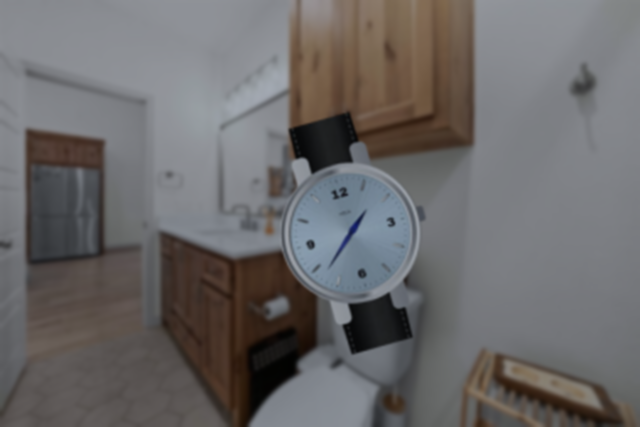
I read 1,38
